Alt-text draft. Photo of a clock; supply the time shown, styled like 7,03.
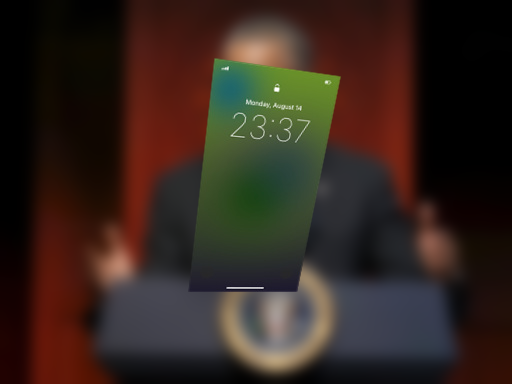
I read 23,37
